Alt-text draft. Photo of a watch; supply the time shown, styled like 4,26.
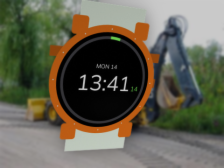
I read 13,41
